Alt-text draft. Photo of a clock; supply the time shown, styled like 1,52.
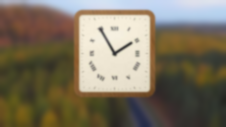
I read 1,55
